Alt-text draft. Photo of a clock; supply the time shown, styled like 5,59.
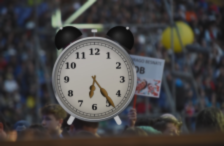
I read 6,24
